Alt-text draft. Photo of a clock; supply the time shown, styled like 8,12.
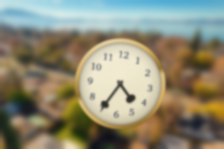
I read 4,35
